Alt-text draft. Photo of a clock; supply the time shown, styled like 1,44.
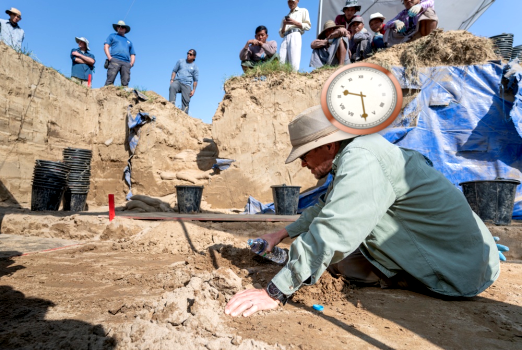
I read 9,29
